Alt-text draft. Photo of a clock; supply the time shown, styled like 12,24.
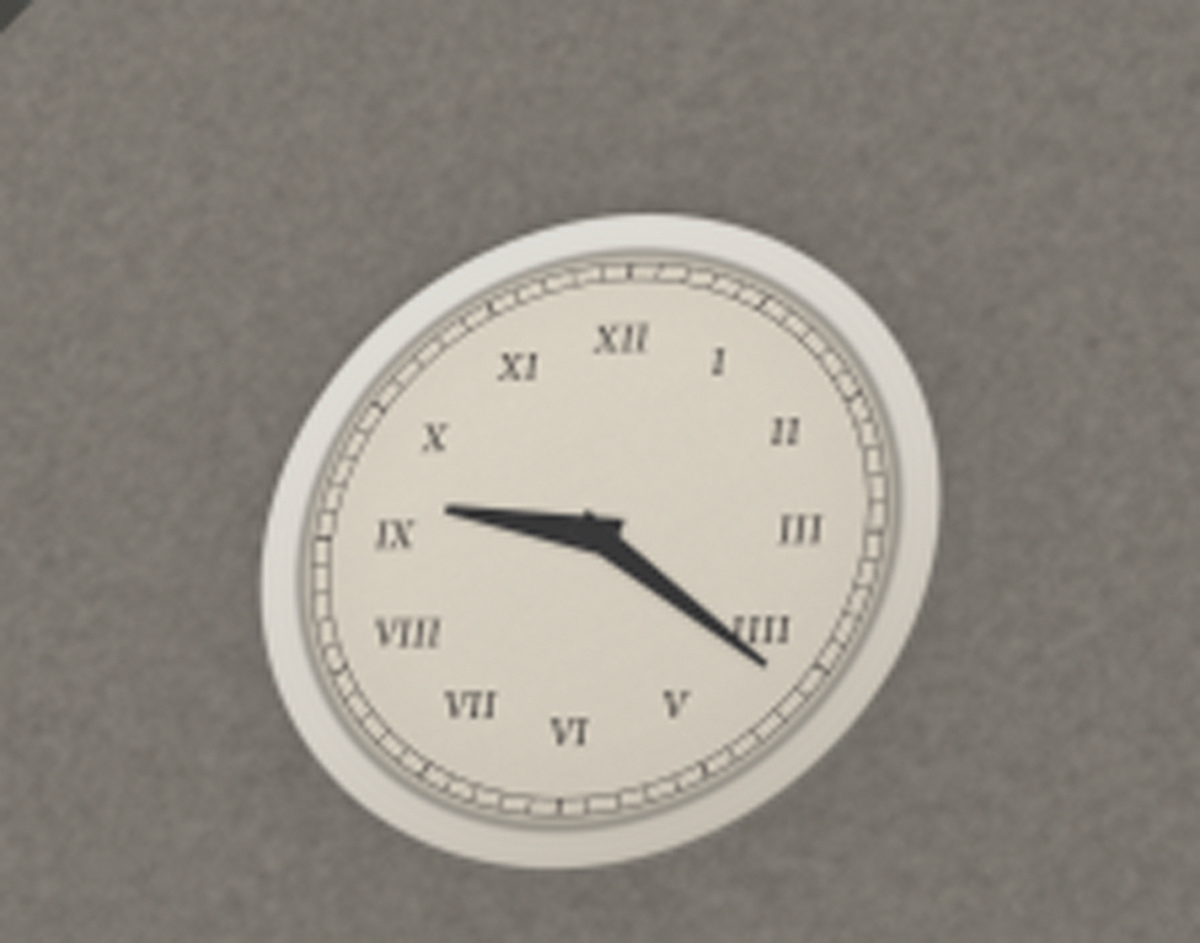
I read 9,21
